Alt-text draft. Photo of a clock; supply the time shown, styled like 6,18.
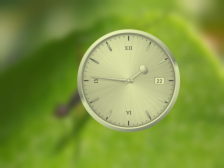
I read 1,46
